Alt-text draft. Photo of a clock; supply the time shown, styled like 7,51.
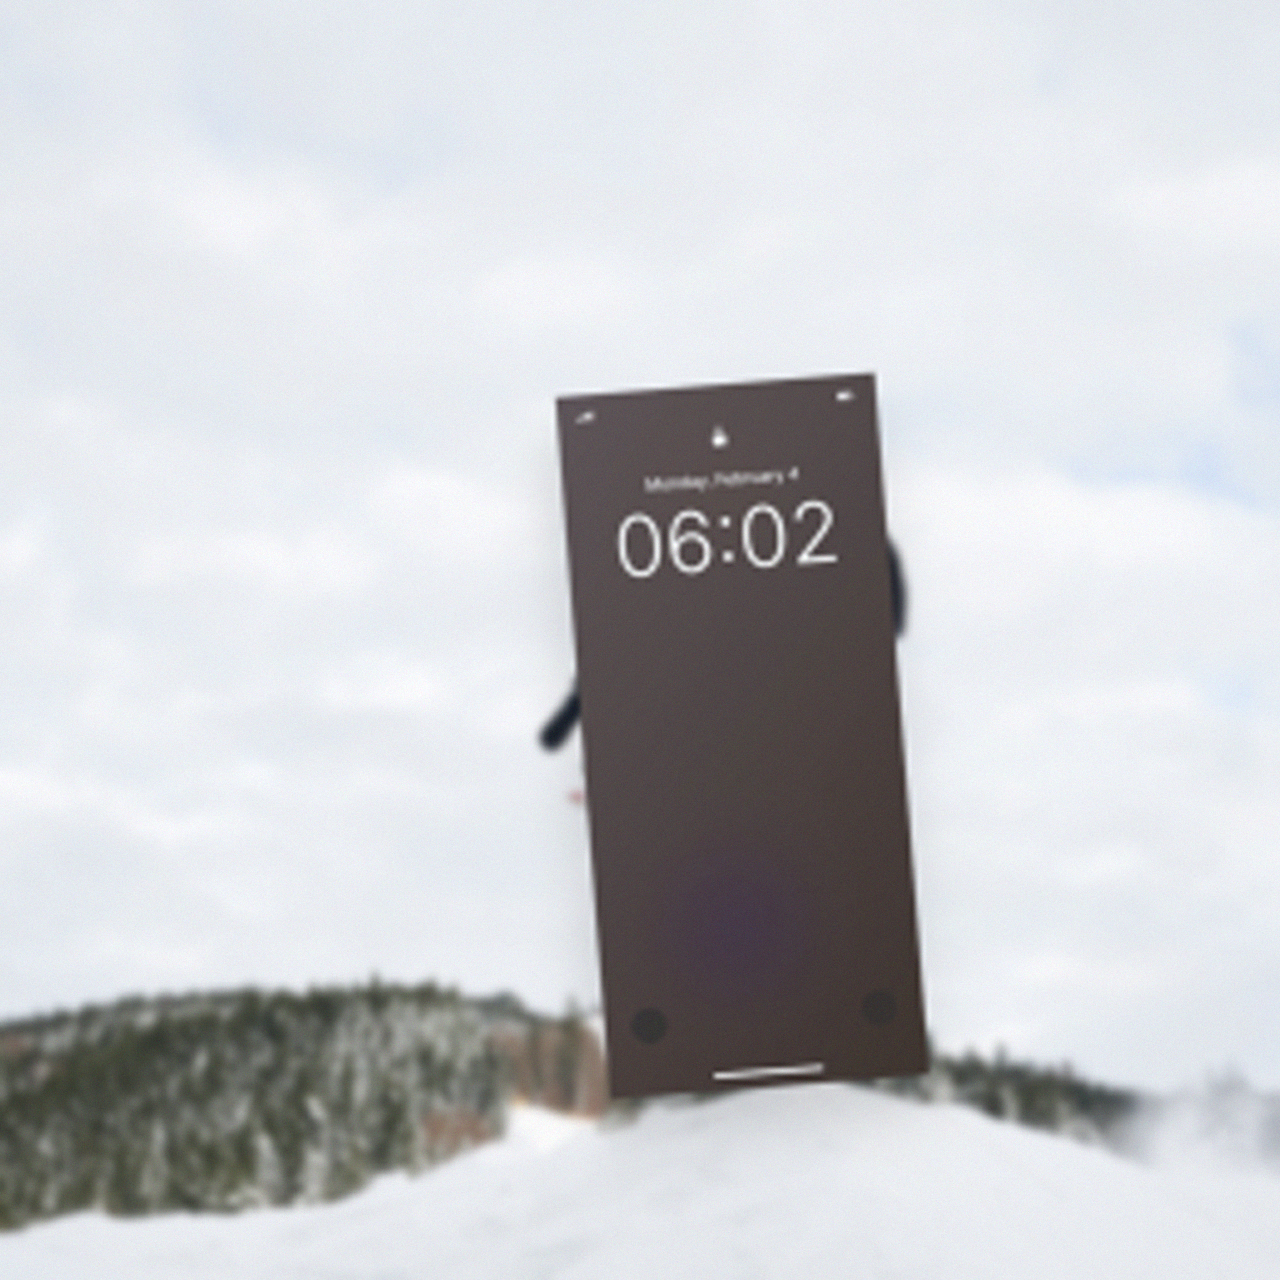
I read 6,02
